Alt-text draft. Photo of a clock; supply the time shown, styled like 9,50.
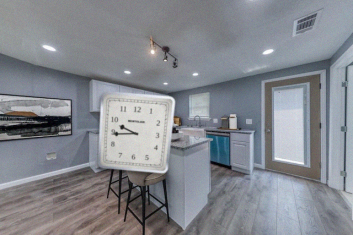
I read 9,44
